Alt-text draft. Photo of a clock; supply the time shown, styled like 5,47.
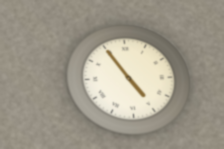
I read 4,55
